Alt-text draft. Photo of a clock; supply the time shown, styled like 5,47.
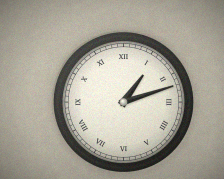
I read 1,12
